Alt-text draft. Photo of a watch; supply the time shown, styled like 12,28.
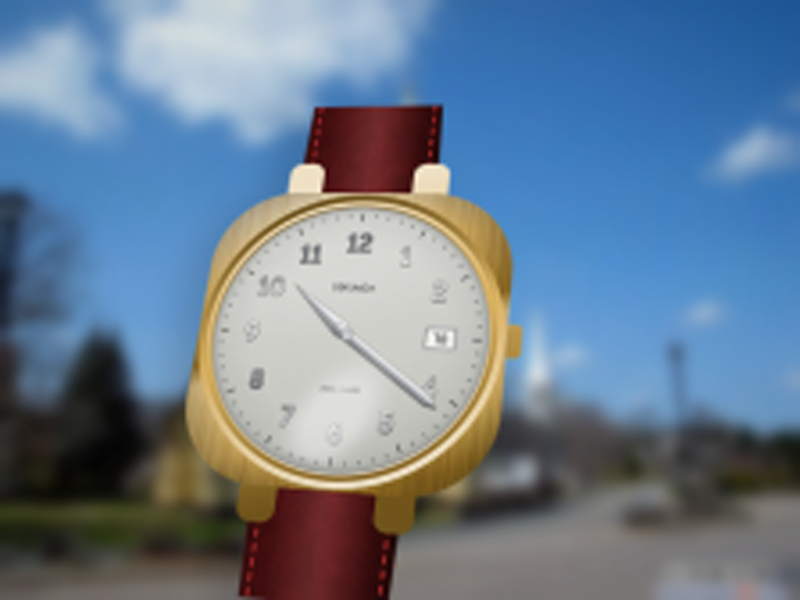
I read 10,21
